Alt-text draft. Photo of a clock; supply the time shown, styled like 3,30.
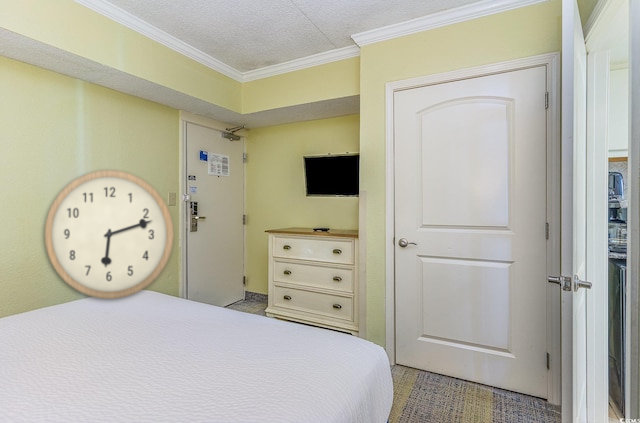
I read 6,12
